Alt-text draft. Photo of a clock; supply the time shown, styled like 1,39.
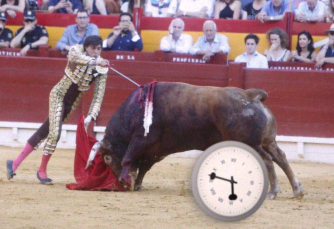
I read 5,47
